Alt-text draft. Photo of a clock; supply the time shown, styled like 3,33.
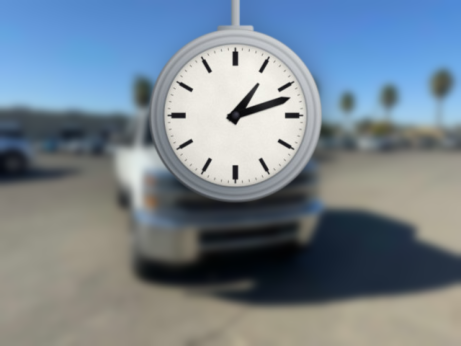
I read 1,12
